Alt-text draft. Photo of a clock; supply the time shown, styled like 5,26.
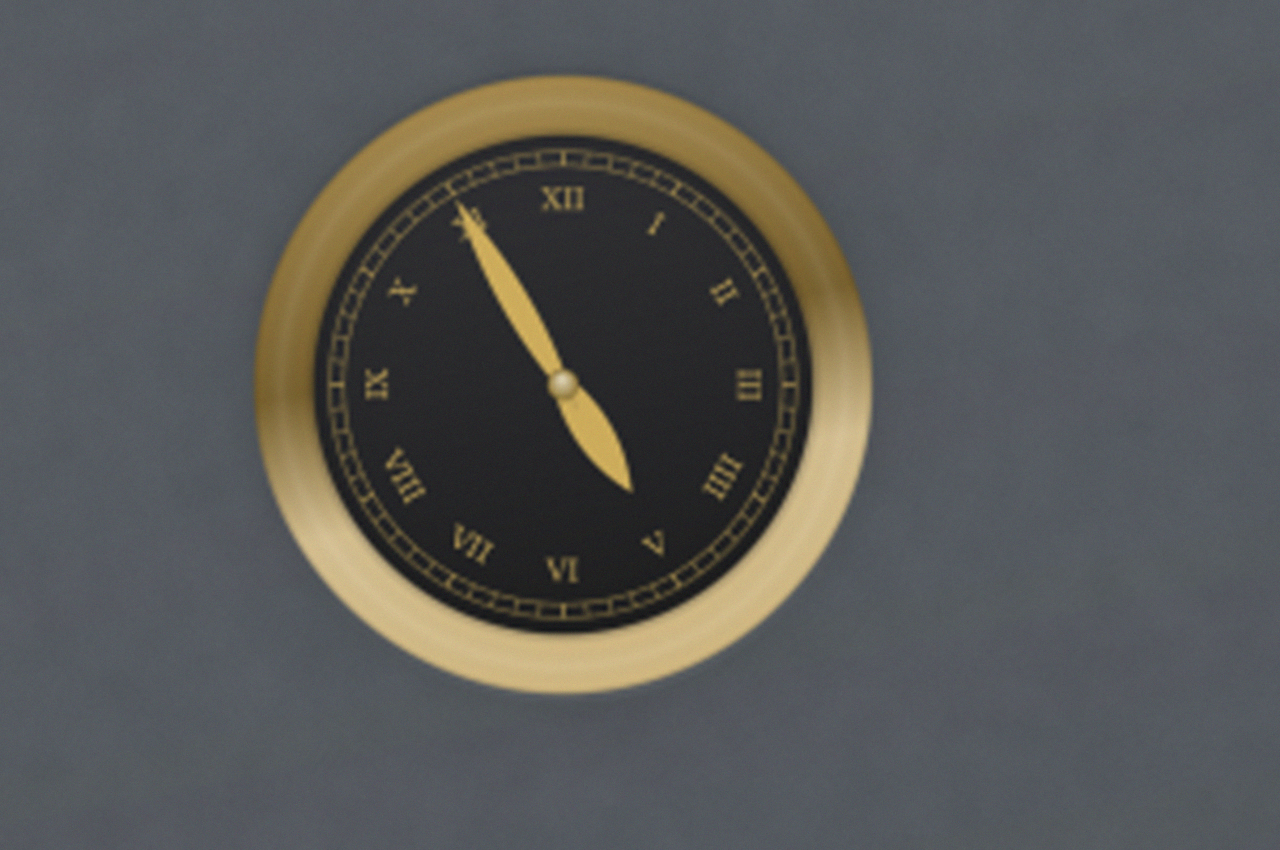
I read 4,55
